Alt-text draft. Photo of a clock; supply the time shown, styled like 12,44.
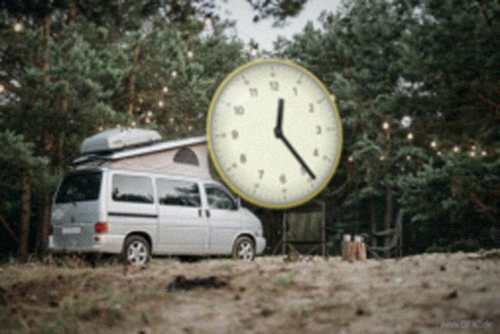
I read 12,24
